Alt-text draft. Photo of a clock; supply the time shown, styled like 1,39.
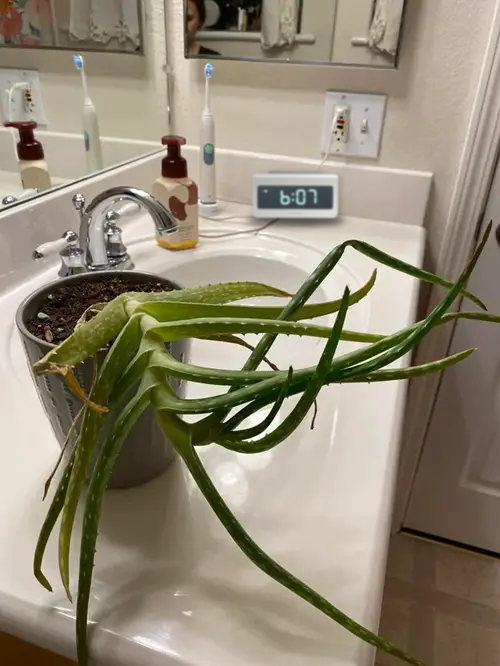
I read 6,07
